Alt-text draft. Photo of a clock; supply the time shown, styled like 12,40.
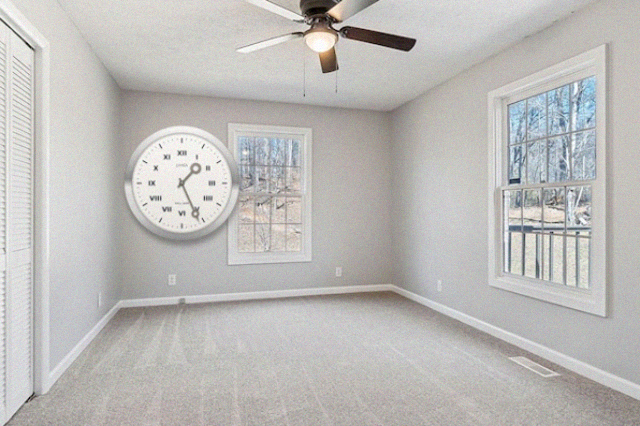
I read 1,26
